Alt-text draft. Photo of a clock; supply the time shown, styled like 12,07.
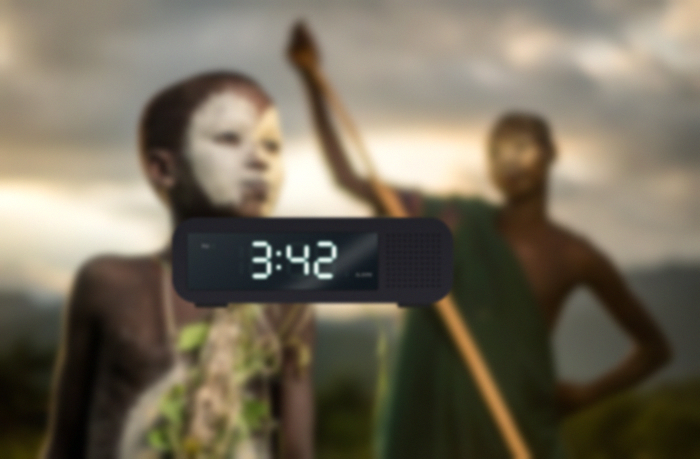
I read 3,42
